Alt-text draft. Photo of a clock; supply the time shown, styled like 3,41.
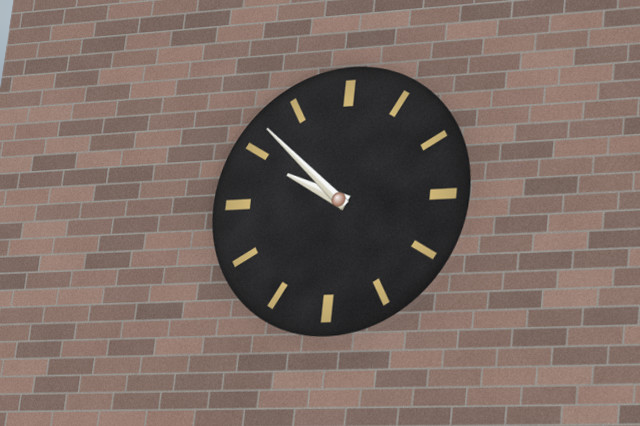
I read 9,52
